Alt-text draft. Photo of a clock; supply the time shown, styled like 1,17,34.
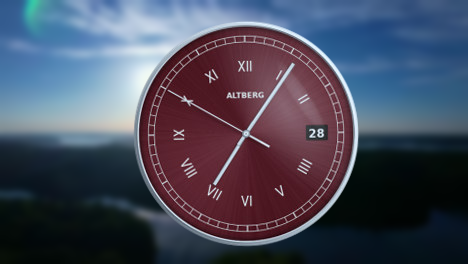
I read 7,05,50
